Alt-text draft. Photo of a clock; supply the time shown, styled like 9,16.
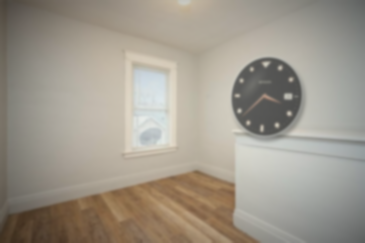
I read 3,38
